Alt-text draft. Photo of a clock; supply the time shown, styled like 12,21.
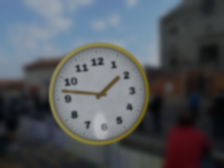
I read 1,47
